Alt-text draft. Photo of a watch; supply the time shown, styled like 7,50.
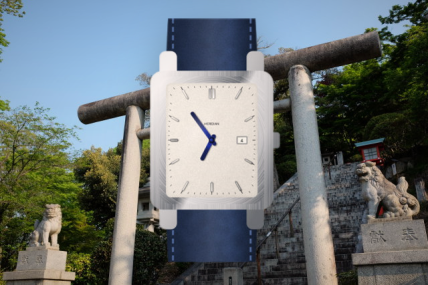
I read 6,54
